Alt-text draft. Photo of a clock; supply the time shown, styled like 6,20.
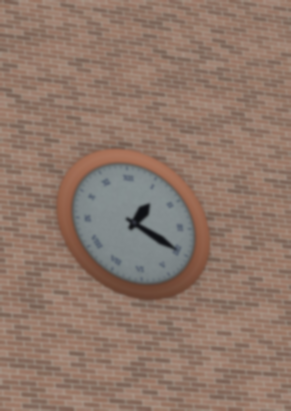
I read 1,20
